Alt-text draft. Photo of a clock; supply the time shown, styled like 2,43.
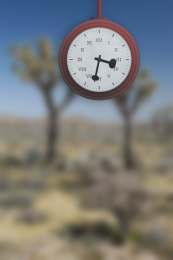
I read 3,32
